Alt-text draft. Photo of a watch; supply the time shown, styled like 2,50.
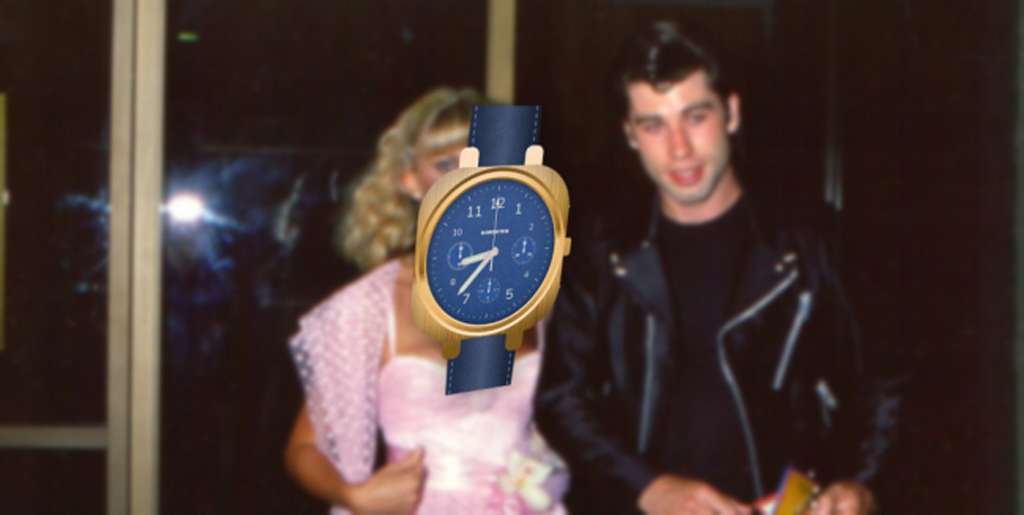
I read 8,37
